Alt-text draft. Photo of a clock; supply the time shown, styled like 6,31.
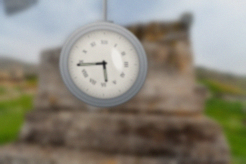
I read 5,44
